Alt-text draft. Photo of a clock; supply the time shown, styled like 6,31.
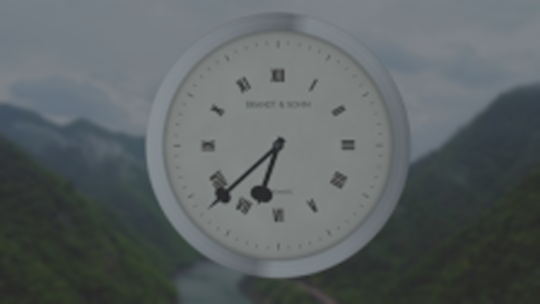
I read 6,38
